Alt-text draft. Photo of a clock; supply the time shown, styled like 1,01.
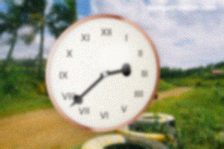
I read 2,38
